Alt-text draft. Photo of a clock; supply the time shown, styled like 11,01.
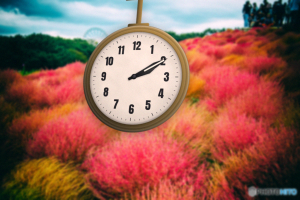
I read 2,10
